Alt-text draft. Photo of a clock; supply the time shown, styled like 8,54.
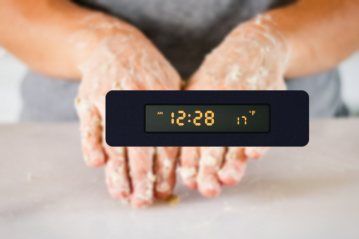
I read 12,28
